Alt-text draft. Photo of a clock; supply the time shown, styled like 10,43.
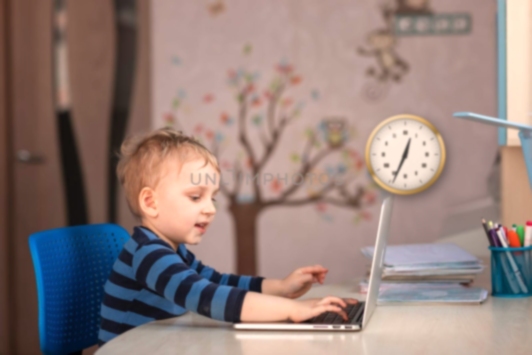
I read 12,34
